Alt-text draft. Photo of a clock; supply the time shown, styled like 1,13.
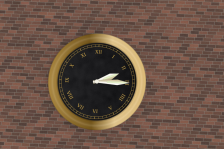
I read 2,15
